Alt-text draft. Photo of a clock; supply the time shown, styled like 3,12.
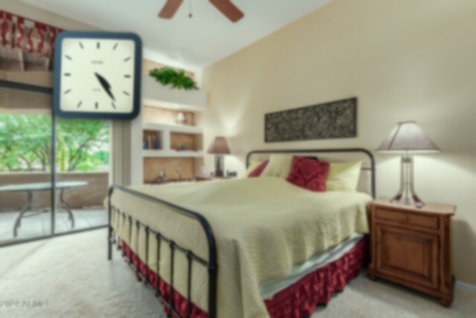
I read 4,24
